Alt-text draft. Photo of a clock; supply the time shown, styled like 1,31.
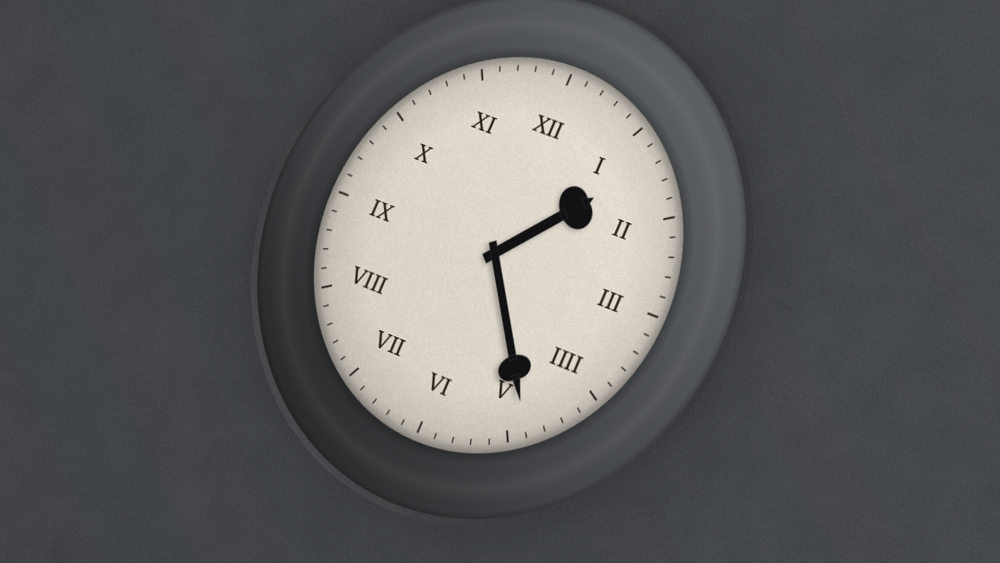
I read 1,24
